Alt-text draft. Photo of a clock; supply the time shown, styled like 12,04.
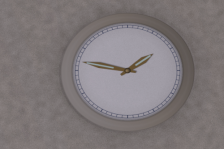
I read 1,47
